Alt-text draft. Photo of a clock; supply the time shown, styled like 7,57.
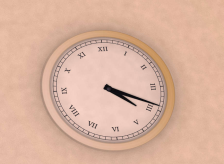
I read 4,19
